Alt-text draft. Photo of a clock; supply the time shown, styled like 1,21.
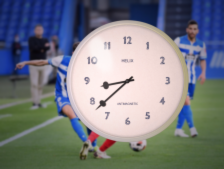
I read 8,38
